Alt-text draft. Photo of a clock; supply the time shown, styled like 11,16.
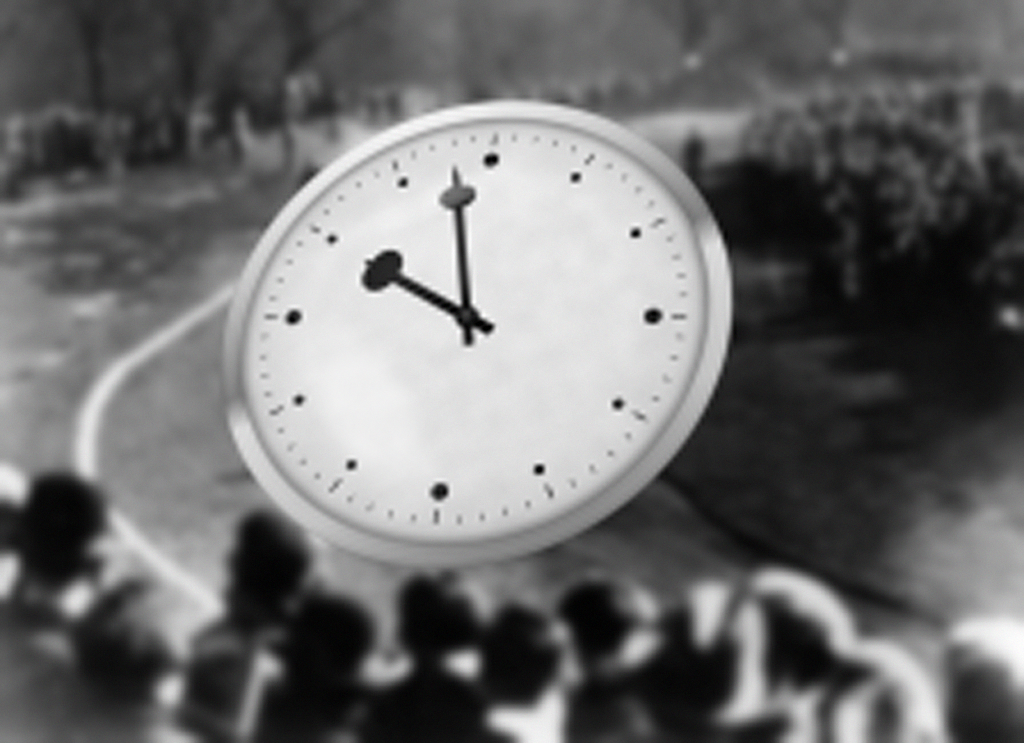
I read 9,58
